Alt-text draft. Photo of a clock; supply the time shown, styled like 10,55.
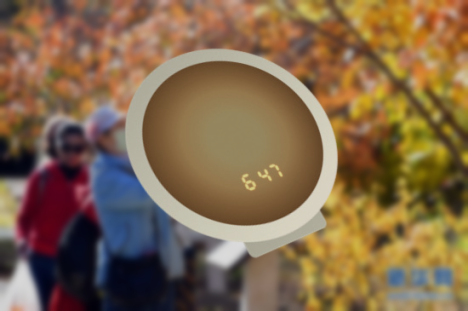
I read 6,47
